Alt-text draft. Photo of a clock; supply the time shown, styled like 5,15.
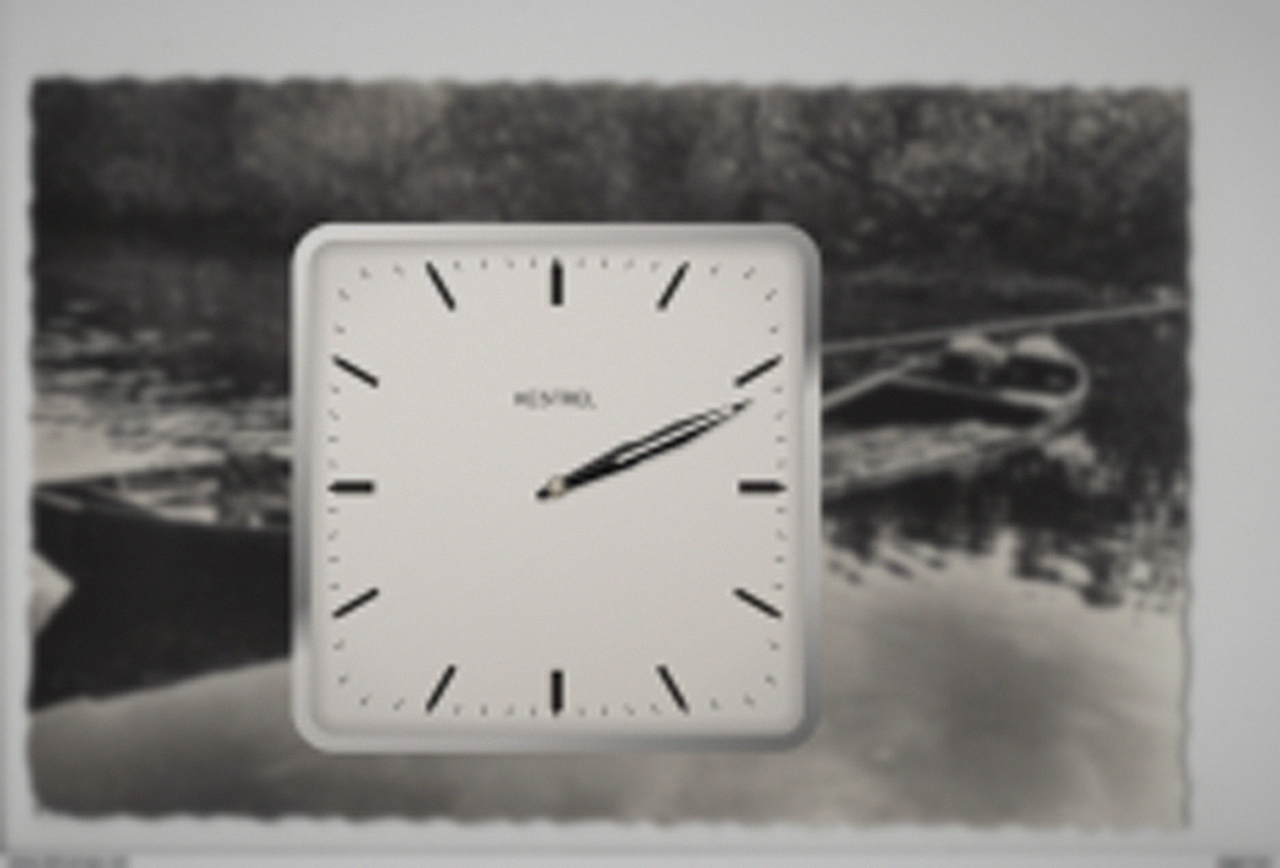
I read 2,11
